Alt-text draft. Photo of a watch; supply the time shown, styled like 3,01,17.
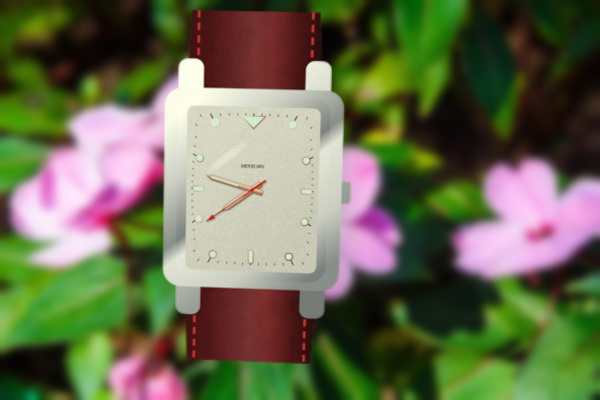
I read 7,47,39
